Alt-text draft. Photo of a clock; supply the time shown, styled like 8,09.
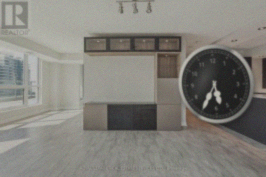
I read 5,35
